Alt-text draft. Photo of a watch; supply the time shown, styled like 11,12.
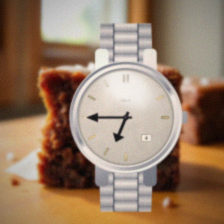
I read 6,45
